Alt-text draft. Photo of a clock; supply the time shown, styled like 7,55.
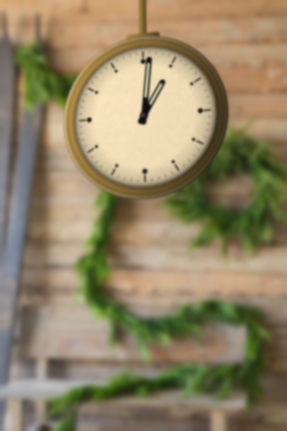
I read 1,01
